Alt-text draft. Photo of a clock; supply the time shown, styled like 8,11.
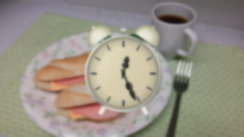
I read 12,26
